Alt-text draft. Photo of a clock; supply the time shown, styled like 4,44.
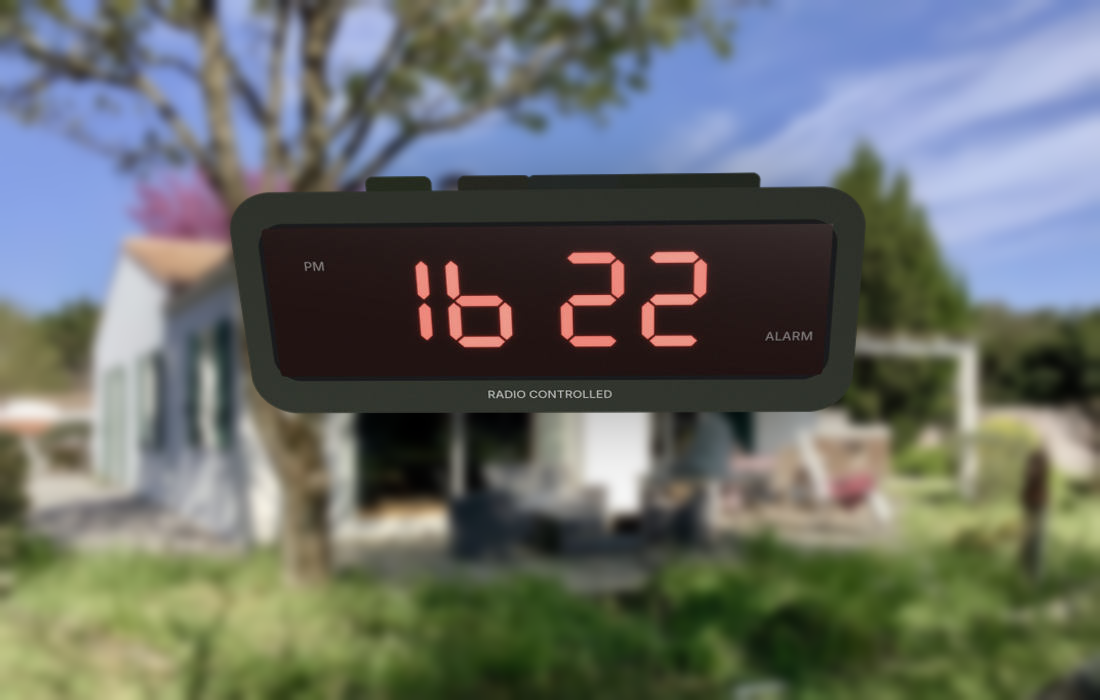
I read 16,22
